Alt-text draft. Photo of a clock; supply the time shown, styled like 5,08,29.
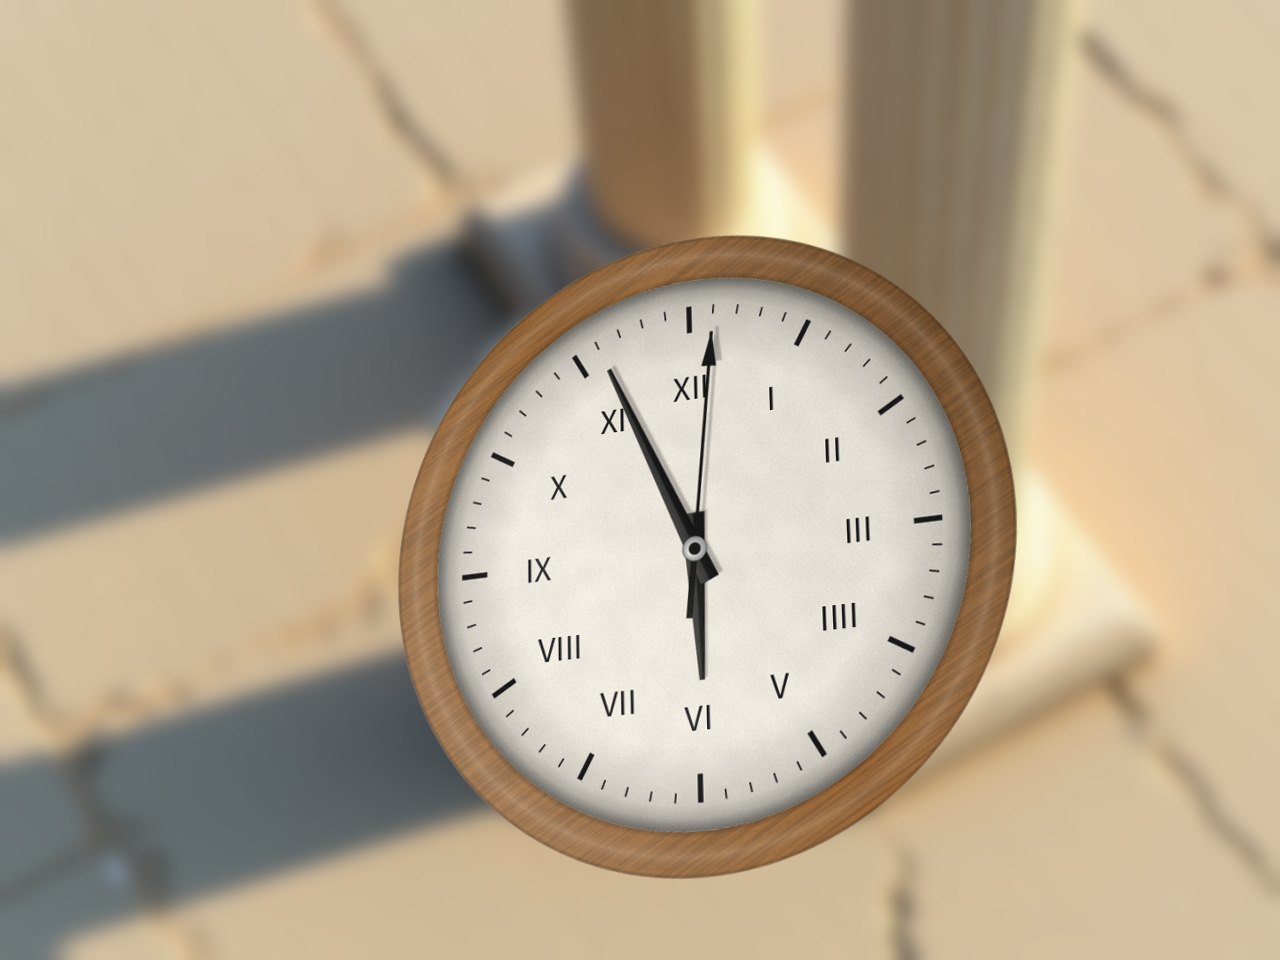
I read 5,56,01
